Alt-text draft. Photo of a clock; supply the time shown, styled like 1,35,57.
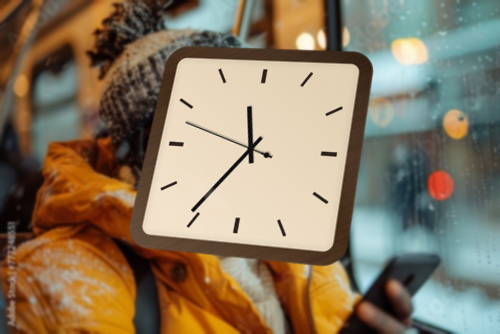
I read 11,35,48
